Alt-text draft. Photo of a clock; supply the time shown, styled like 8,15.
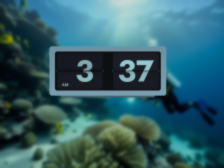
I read 3,37
